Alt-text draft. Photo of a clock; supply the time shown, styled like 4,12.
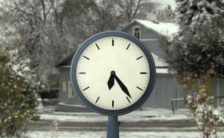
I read 6,24
